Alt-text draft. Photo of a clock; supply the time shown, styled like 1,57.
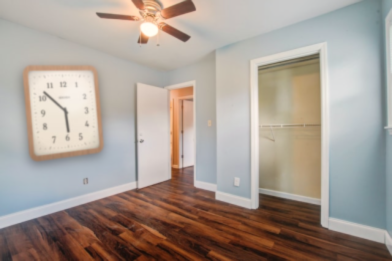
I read 5,52
